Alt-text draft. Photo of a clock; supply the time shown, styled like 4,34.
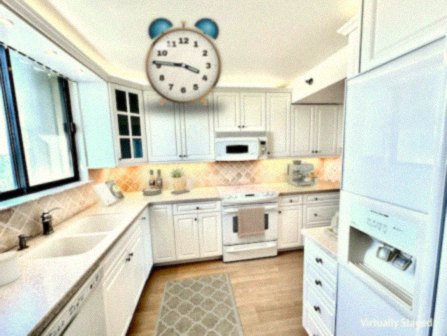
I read 3,46
